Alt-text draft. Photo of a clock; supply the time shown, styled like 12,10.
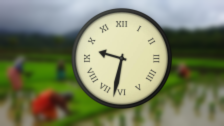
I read 9,32
